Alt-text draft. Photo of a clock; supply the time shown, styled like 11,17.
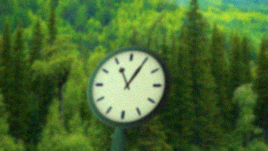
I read 11,05
